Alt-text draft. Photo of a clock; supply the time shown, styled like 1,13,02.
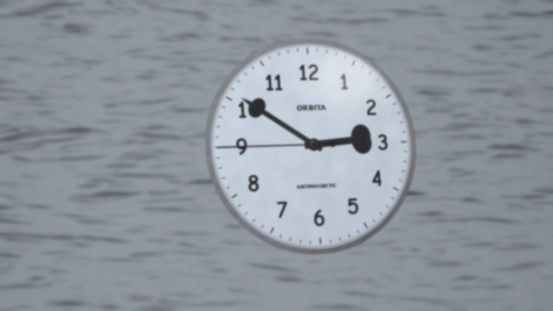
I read 2,50,45
